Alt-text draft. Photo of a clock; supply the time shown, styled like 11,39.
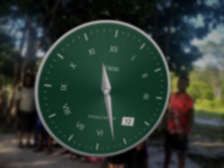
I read 11,27
